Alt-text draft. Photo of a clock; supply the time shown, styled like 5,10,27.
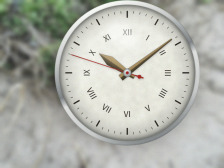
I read 10,08,48
